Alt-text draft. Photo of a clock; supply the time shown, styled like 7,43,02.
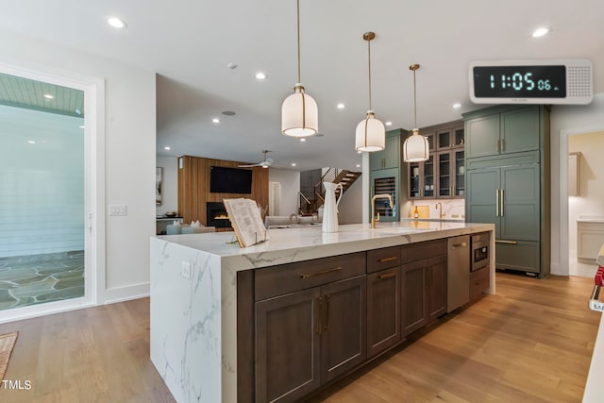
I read 11,05,06
